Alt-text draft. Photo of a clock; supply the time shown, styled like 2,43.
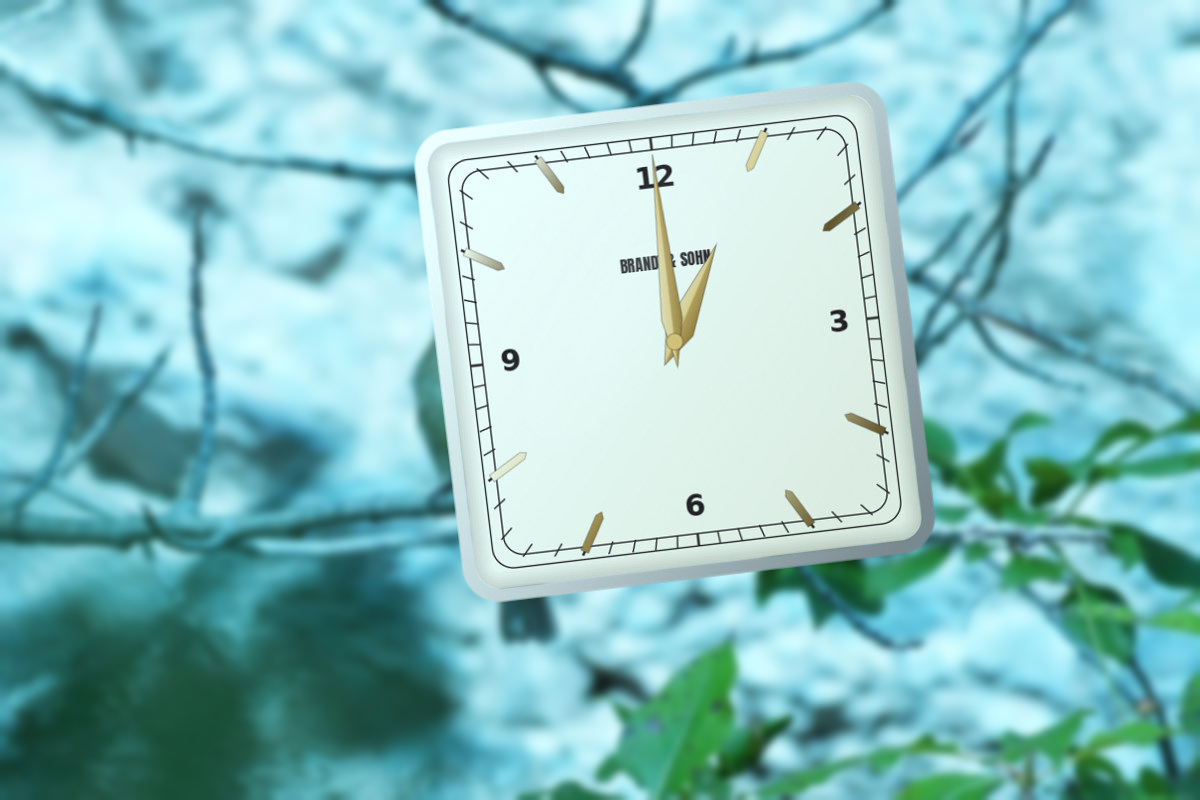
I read 1,00
